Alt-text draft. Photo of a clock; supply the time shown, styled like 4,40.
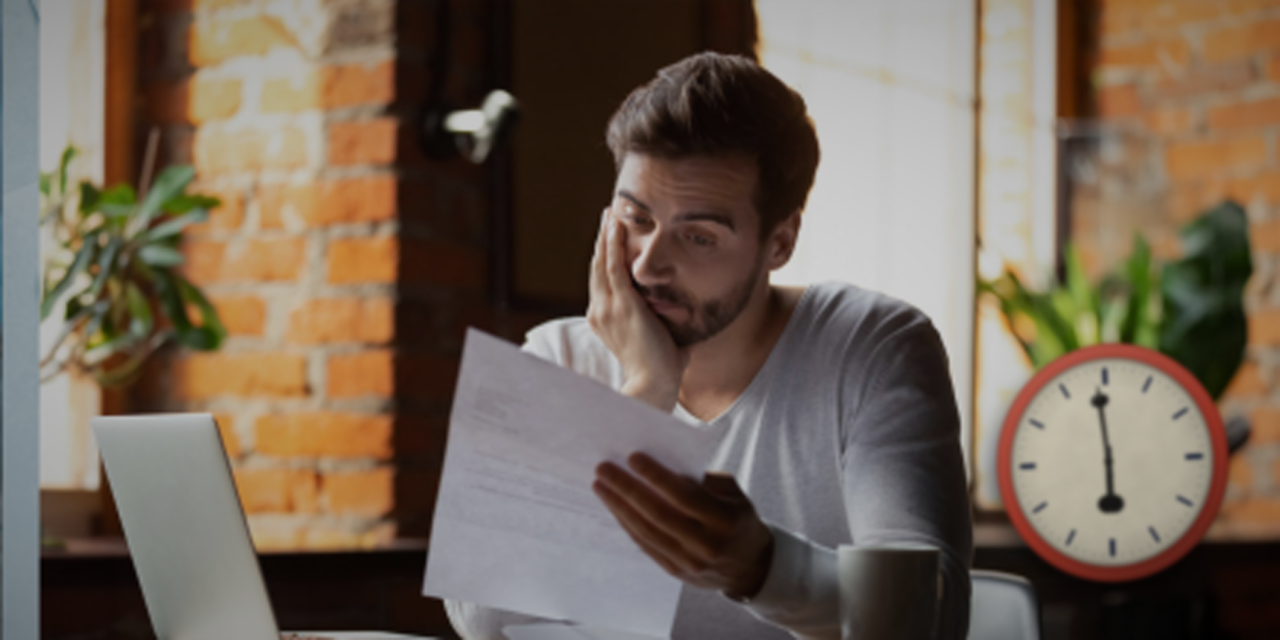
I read 5,59
